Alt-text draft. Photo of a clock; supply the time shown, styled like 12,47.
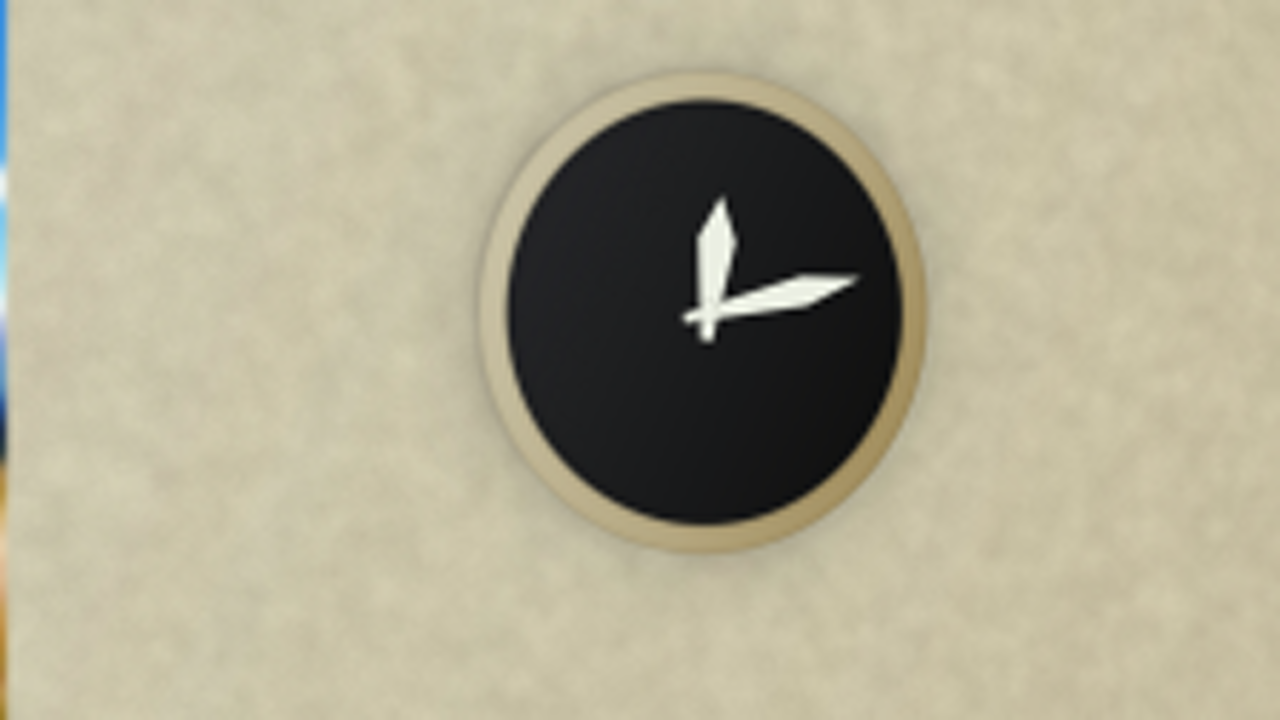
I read 12,13
